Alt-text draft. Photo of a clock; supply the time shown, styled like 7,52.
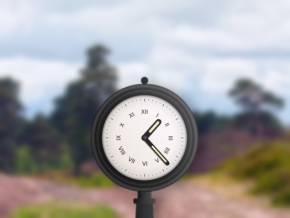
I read 1,23
